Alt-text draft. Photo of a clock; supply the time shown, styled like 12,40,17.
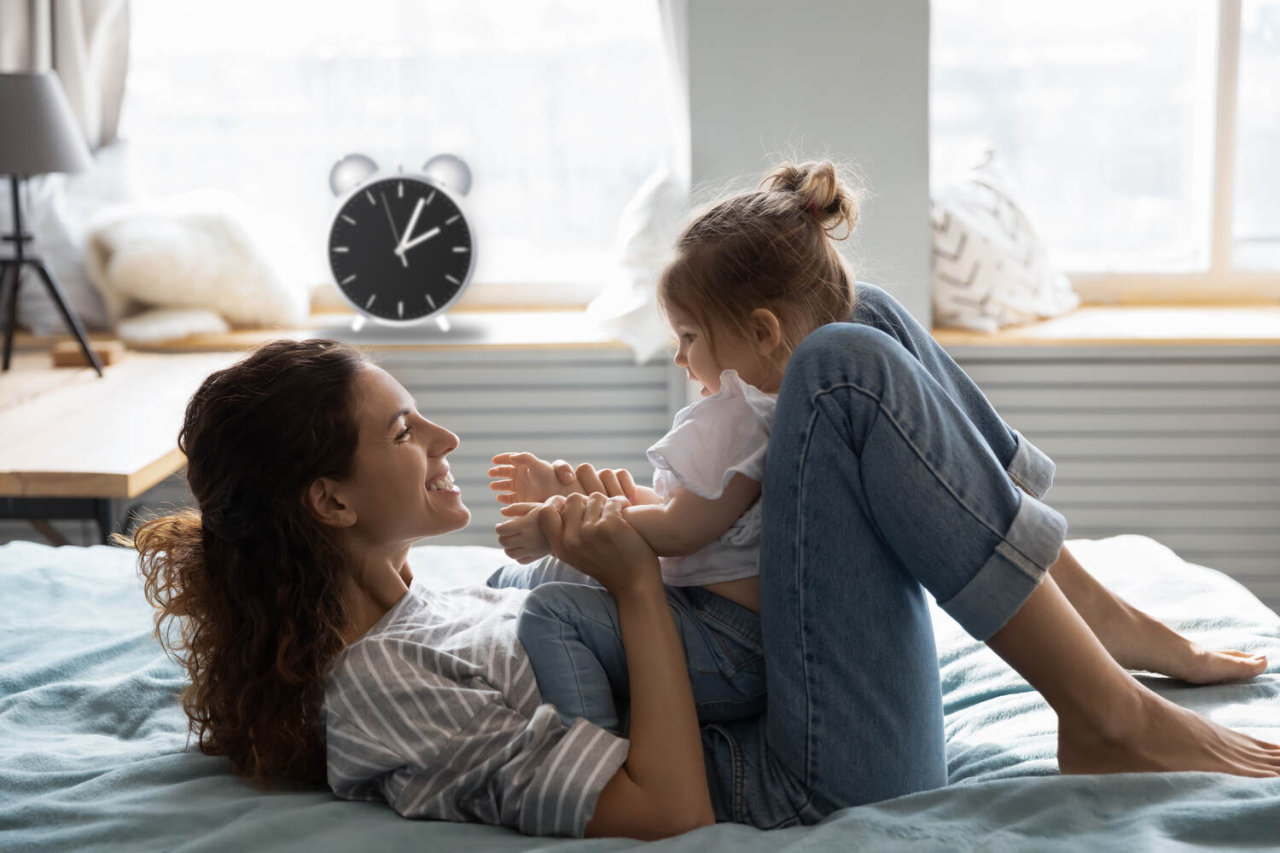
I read 2,03,57
